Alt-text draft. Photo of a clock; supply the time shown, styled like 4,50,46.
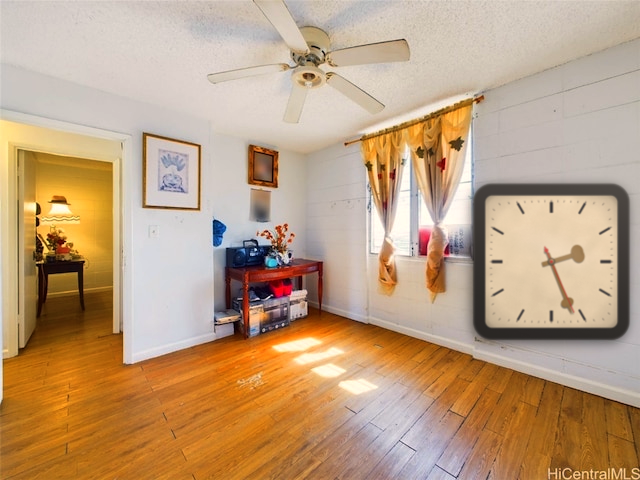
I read 2,26,26
